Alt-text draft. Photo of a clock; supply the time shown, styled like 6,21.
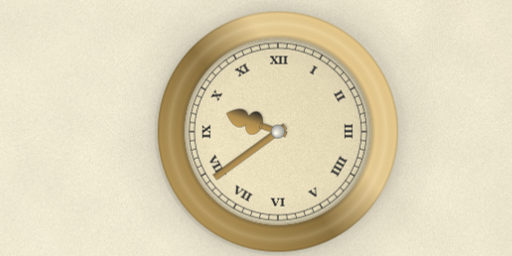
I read 9,39
